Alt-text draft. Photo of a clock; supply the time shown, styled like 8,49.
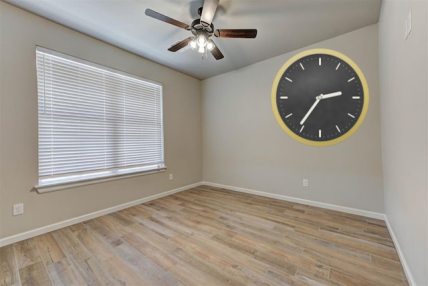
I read 2,36
